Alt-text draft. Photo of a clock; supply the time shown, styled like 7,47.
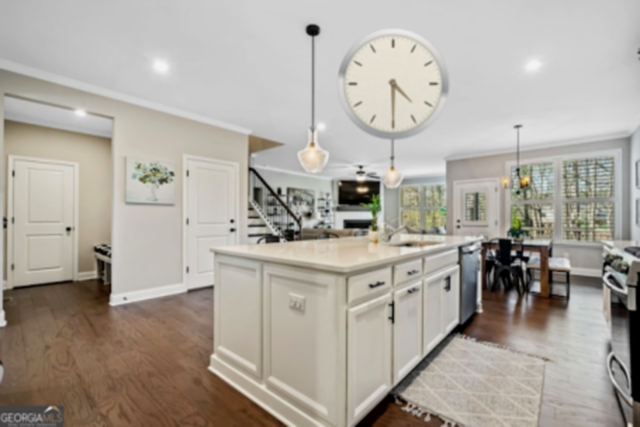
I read 4,30
